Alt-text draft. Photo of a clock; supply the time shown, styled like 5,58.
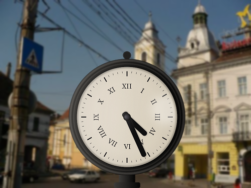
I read 4,26
